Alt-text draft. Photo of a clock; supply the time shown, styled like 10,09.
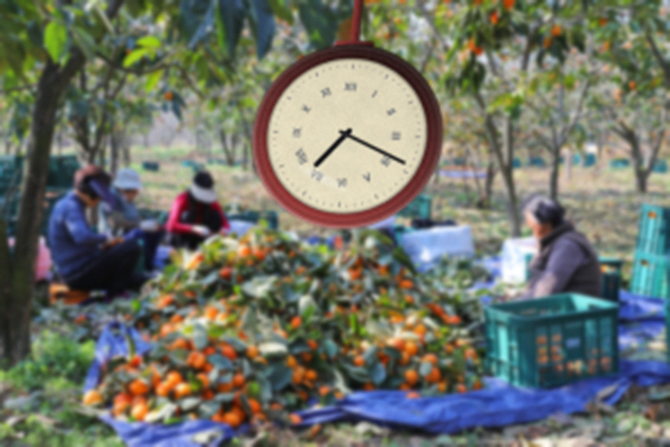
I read 7,19
